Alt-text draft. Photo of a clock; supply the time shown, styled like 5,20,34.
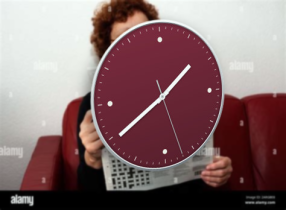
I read 1,39,27
